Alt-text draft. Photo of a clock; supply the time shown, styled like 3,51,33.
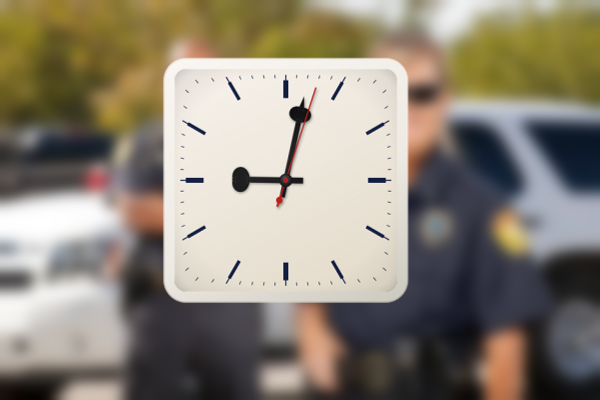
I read 9,02,03
